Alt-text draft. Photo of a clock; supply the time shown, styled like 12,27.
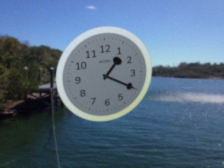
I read 1,20
